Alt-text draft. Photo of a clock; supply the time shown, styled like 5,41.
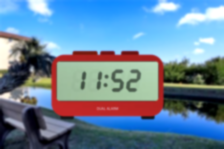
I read 11,52
